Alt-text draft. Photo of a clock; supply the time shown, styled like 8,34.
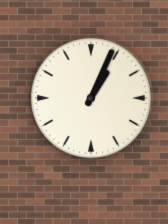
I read 1,04
